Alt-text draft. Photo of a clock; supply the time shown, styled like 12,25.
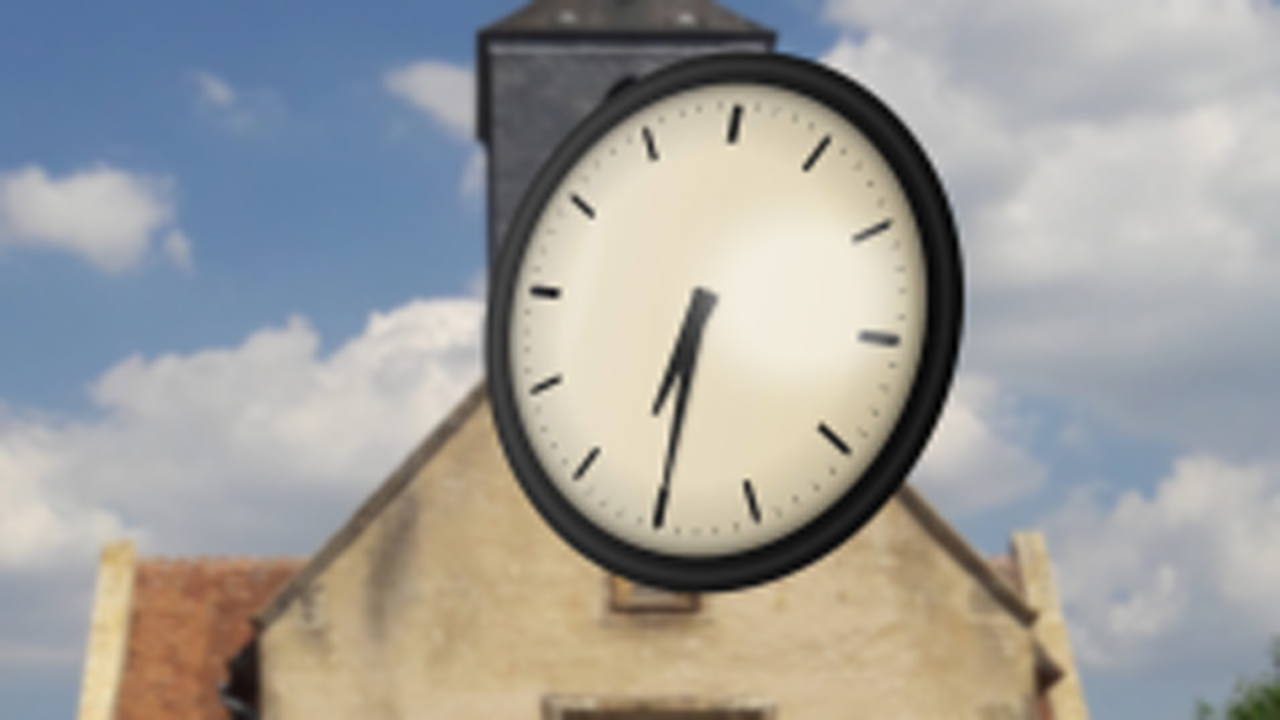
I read 6,30
